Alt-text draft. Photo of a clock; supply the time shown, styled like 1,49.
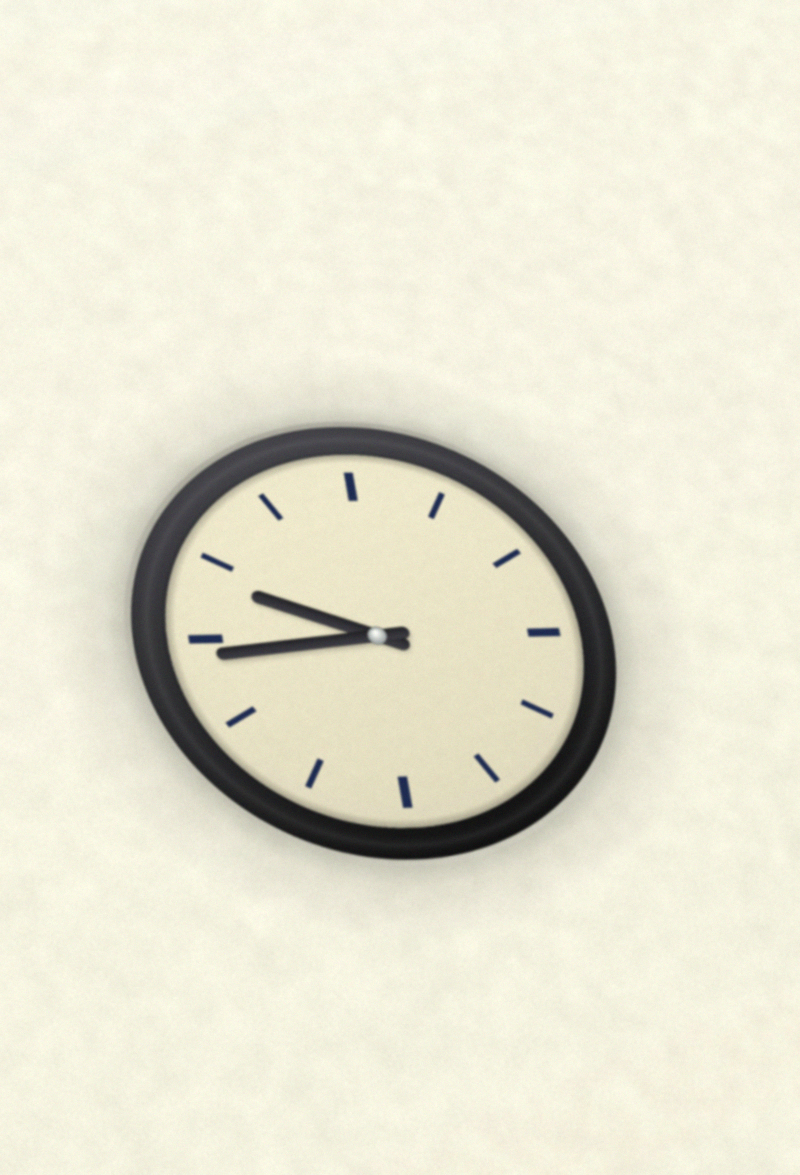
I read 9,44
